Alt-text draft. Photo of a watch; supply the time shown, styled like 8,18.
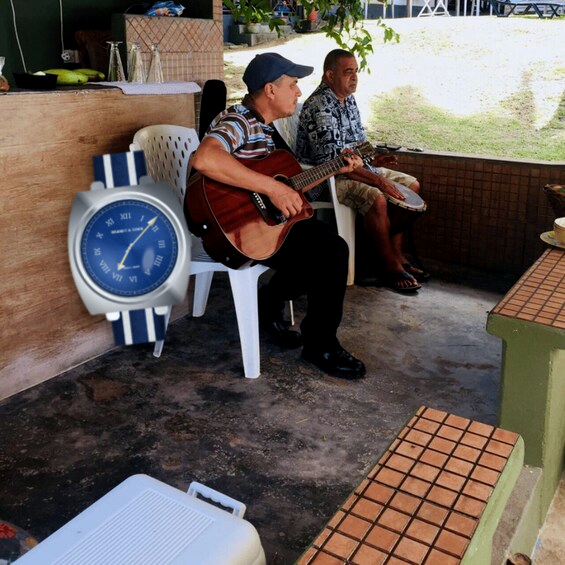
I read 7,08
